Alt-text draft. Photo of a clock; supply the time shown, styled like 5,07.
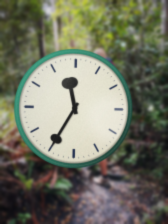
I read 11,35
